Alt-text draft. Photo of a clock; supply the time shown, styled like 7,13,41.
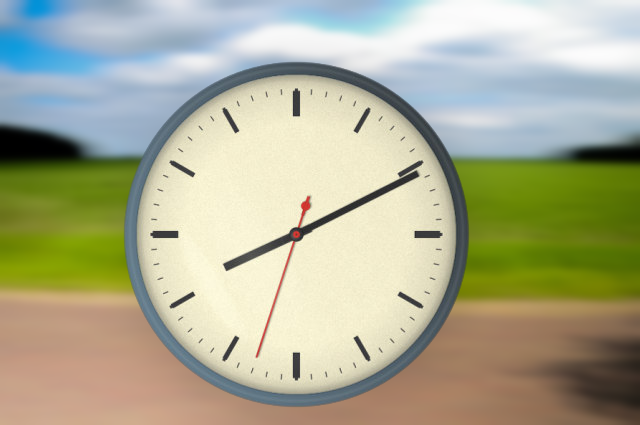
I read 8,10,33
